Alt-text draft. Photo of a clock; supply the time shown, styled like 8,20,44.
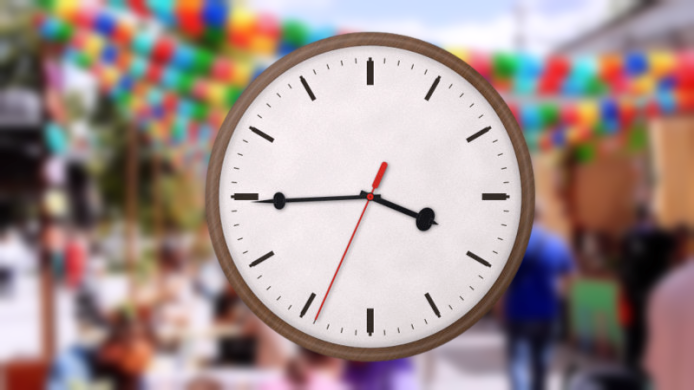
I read 3,44,34
